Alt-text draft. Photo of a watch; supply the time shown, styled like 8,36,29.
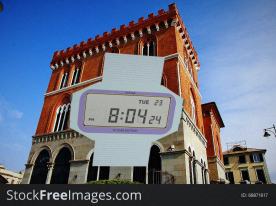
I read 8,04,24
